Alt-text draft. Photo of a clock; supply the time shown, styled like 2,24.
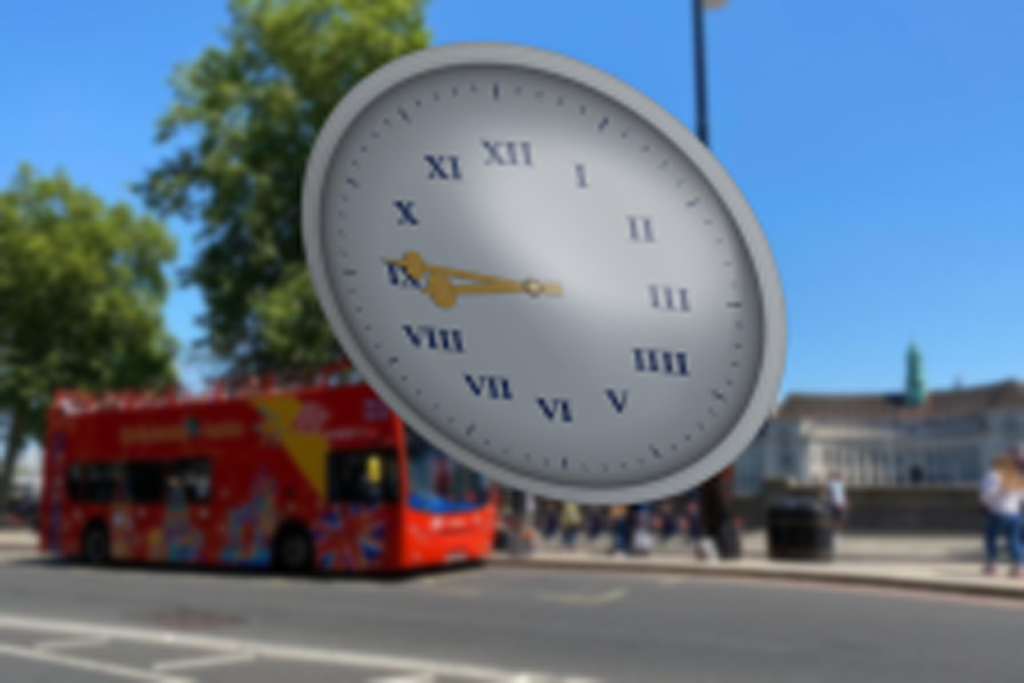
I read 8,46
